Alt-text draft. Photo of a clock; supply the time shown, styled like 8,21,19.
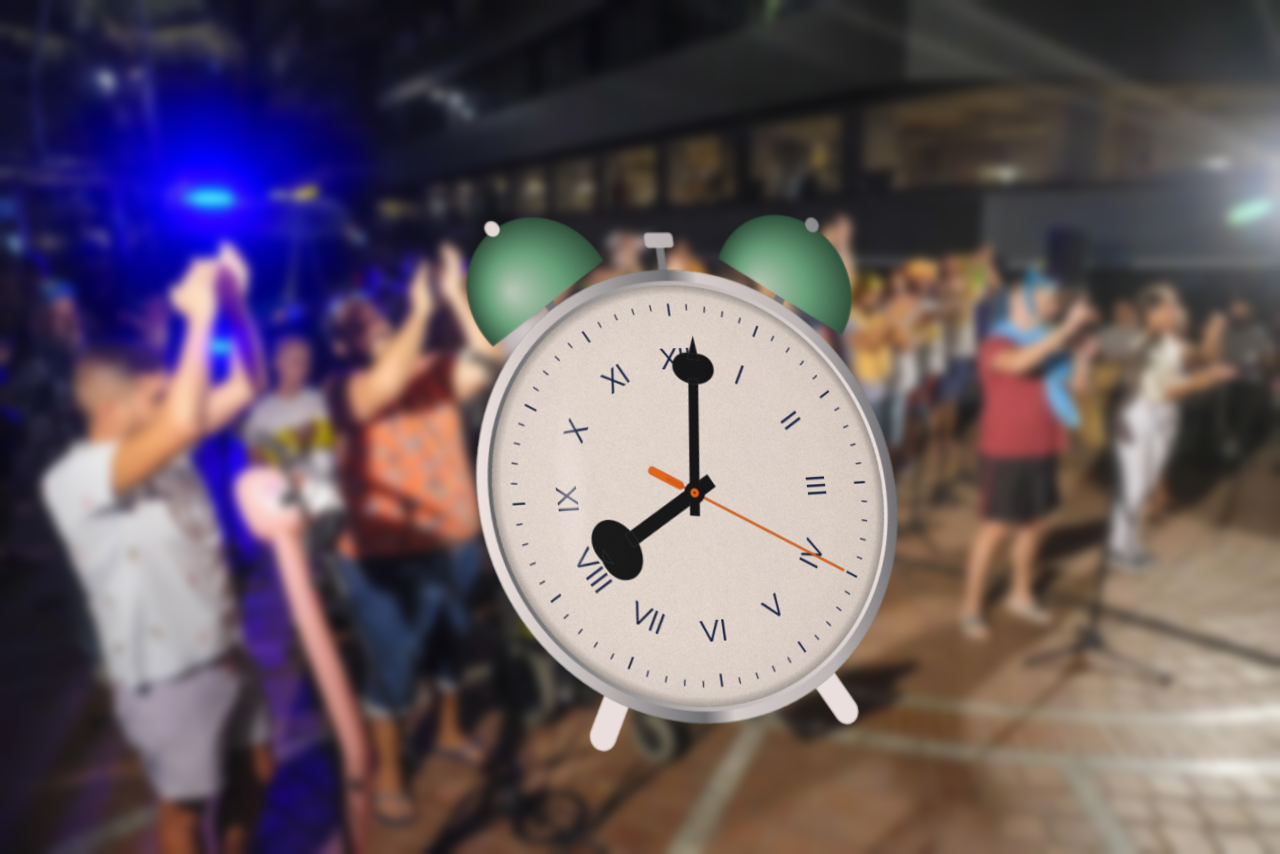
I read 8,01,20
